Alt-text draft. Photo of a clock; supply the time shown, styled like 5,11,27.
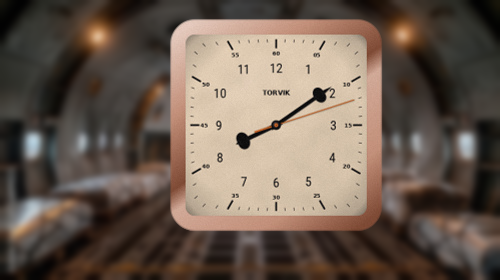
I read 8,09,12
